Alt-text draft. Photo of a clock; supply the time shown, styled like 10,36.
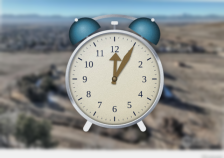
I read 12,05
